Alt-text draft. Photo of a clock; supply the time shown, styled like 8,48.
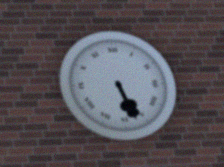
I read 5,27
